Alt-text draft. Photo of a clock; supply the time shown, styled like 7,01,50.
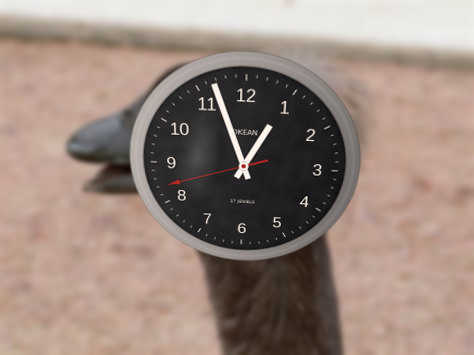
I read 12,56,42
